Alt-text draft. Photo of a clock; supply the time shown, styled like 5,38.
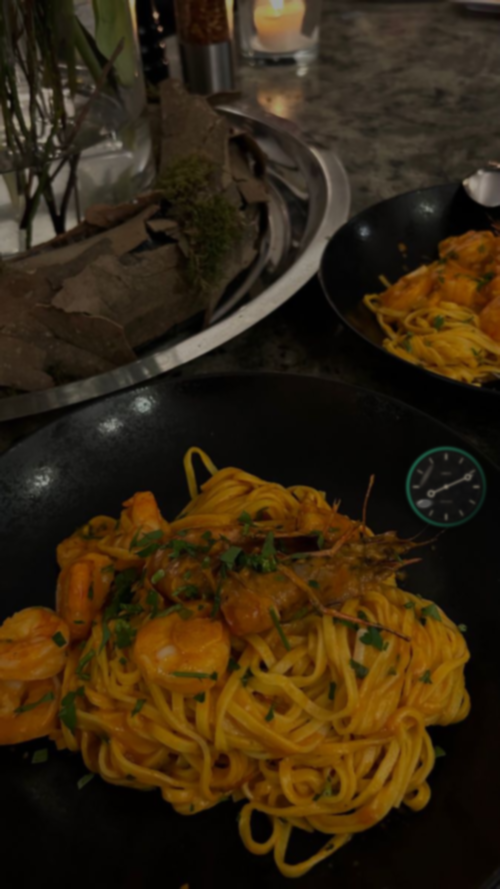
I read 8,11
